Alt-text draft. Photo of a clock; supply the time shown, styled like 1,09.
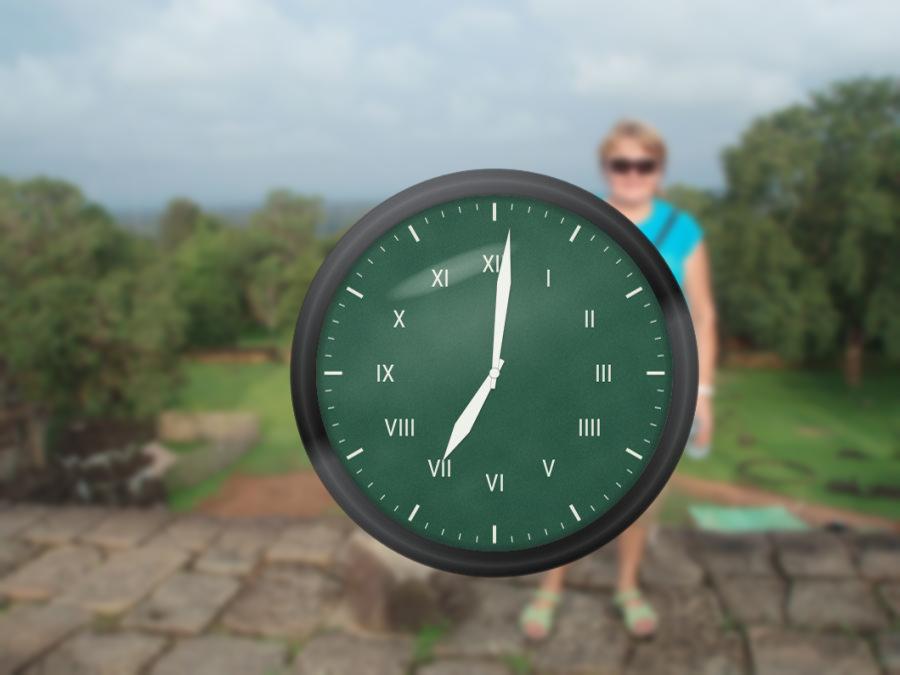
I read 7,01
